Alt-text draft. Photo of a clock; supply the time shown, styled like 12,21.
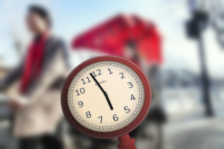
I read 5,58
